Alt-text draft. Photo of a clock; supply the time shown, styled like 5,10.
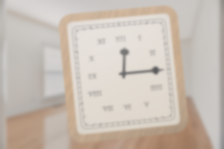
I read 12,15
